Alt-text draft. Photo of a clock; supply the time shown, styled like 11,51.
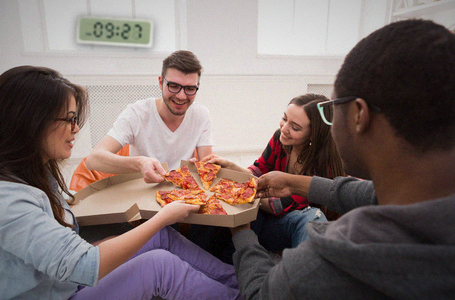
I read 9,27
